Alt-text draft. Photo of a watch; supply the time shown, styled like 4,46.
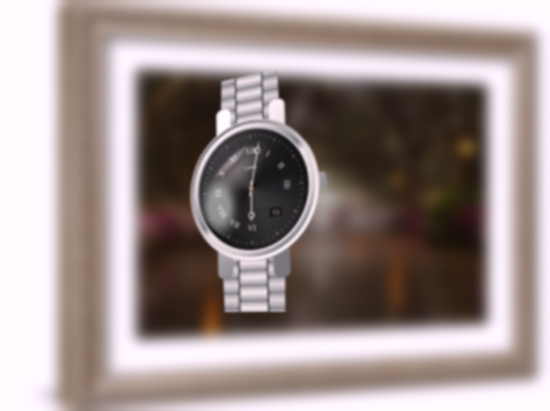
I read 6,02
